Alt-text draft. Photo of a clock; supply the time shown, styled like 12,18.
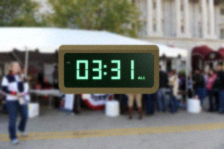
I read 3,31
